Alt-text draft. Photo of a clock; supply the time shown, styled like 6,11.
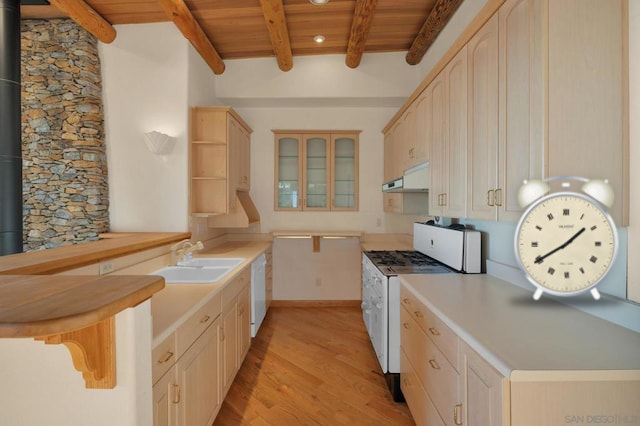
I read 1,40
